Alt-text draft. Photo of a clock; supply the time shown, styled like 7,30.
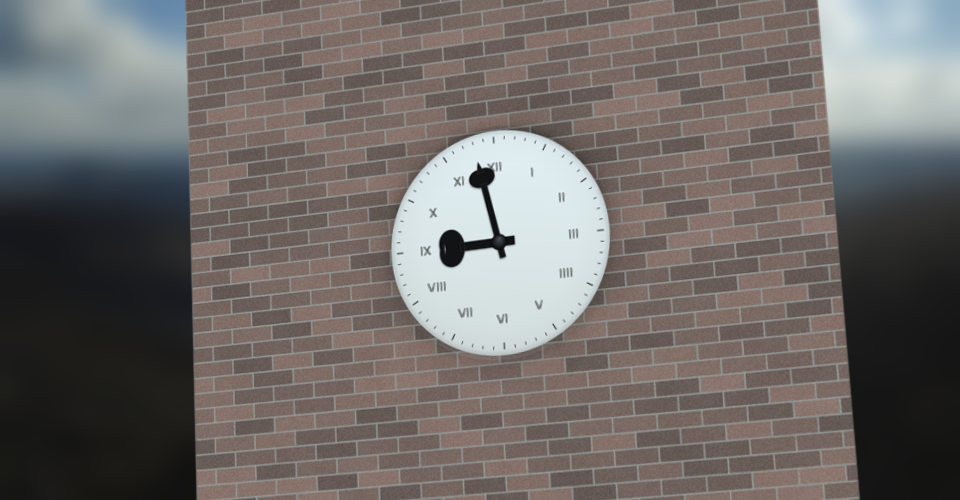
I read 8,58
